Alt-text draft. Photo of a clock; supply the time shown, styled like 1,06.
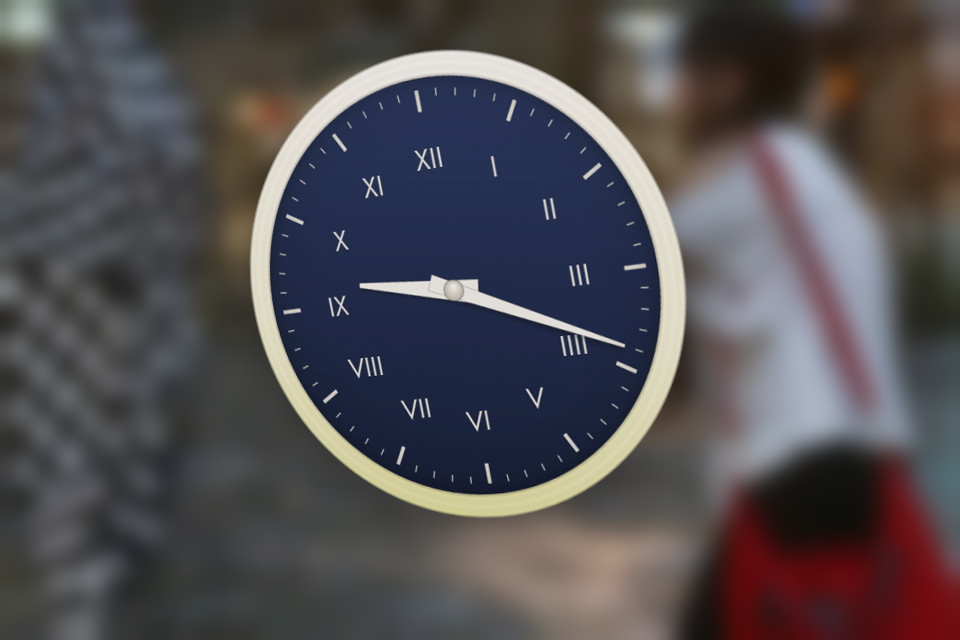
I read 9,19
